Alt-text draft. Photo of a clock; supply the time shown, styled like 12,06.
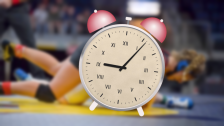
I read 9,06
